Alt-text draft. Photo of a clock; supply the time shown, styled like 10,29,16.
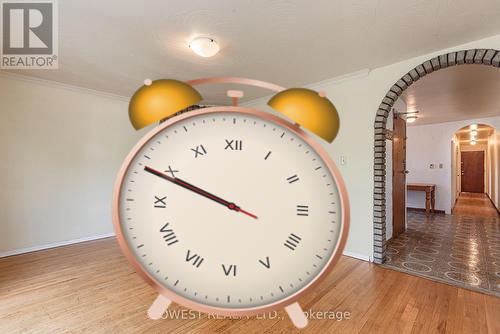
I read 9,48,49
